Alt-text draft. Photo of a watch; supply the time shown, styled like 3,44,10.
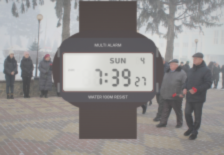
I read 7,39,27
